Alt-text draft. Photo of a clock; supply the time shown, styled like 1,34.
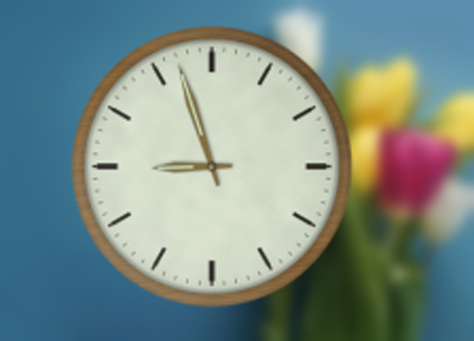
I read 8,57
